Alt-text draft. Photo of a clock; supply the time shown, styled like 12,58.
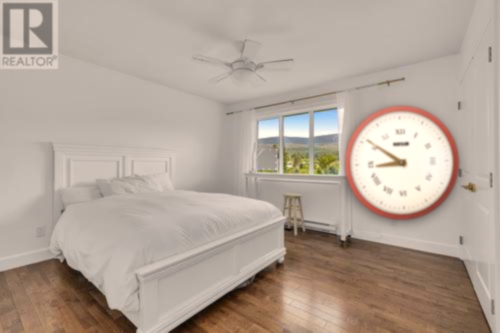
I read 8,51
